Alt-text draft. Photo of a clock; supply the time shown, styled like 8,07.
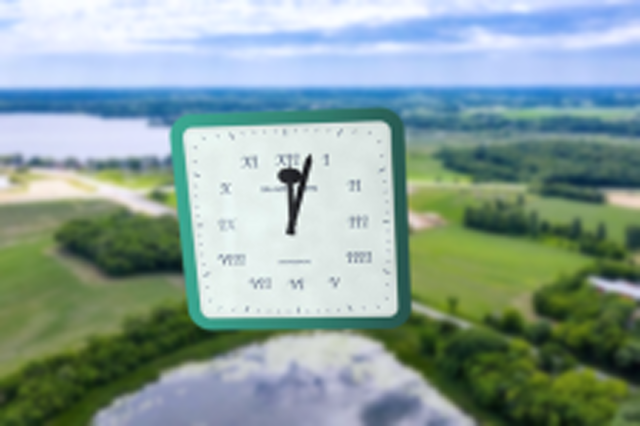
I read 12,03
